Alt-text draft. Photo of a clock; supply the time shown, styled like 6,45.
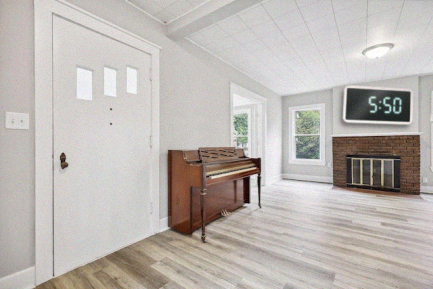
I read 5,50
